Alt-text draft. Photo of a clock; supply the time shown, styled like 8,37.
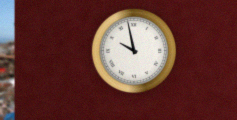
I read 9,58
